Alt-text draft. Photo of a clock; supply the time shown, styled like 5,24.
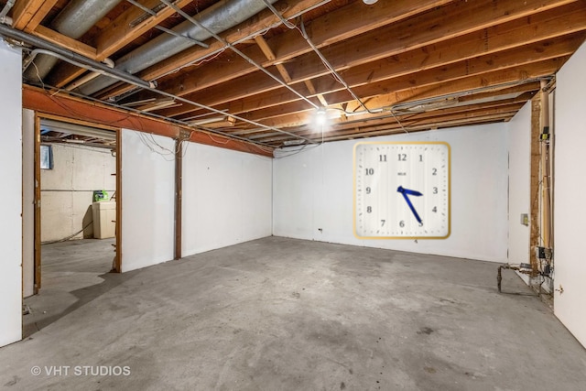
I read 3,25
